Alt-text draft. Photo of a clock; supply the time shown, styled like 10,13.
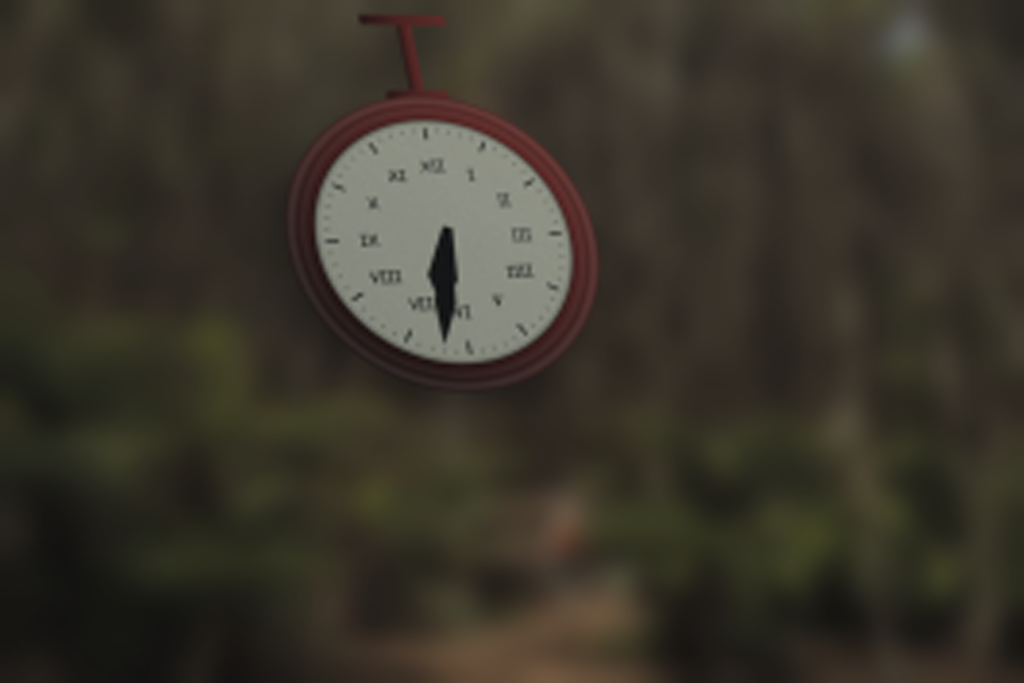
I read 6,32
